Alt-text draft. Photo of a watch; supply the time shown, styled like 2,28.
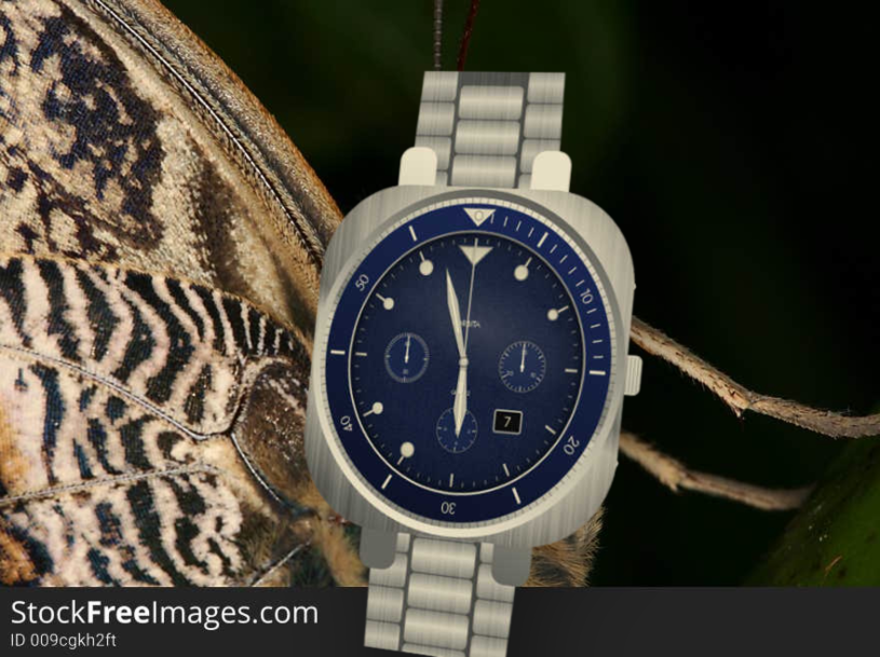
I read 5,57
